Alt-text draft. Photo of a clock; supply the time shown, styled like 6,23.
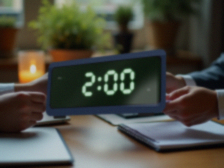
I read 2,00
